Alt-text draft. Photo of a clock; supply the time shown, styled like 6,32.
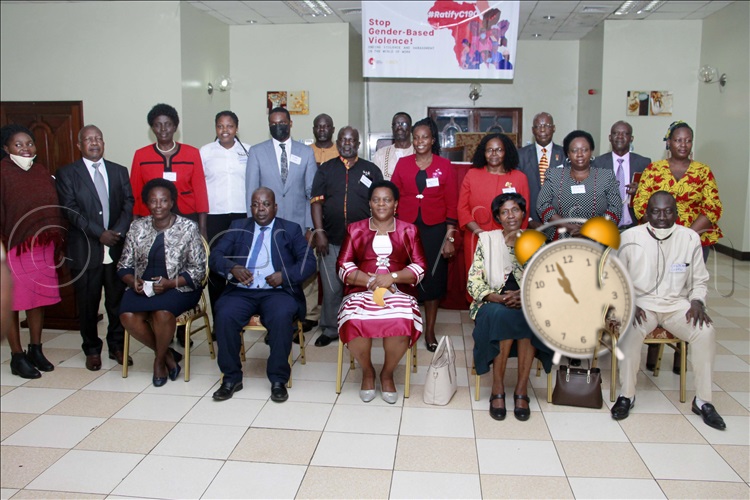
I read 10,57
